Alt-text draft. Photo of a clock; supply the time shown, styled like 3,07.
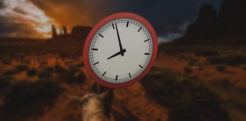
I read 7,56
